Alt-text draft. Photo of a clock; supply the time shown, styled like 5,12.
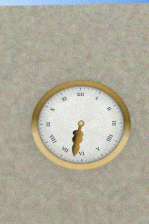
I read 6,32
